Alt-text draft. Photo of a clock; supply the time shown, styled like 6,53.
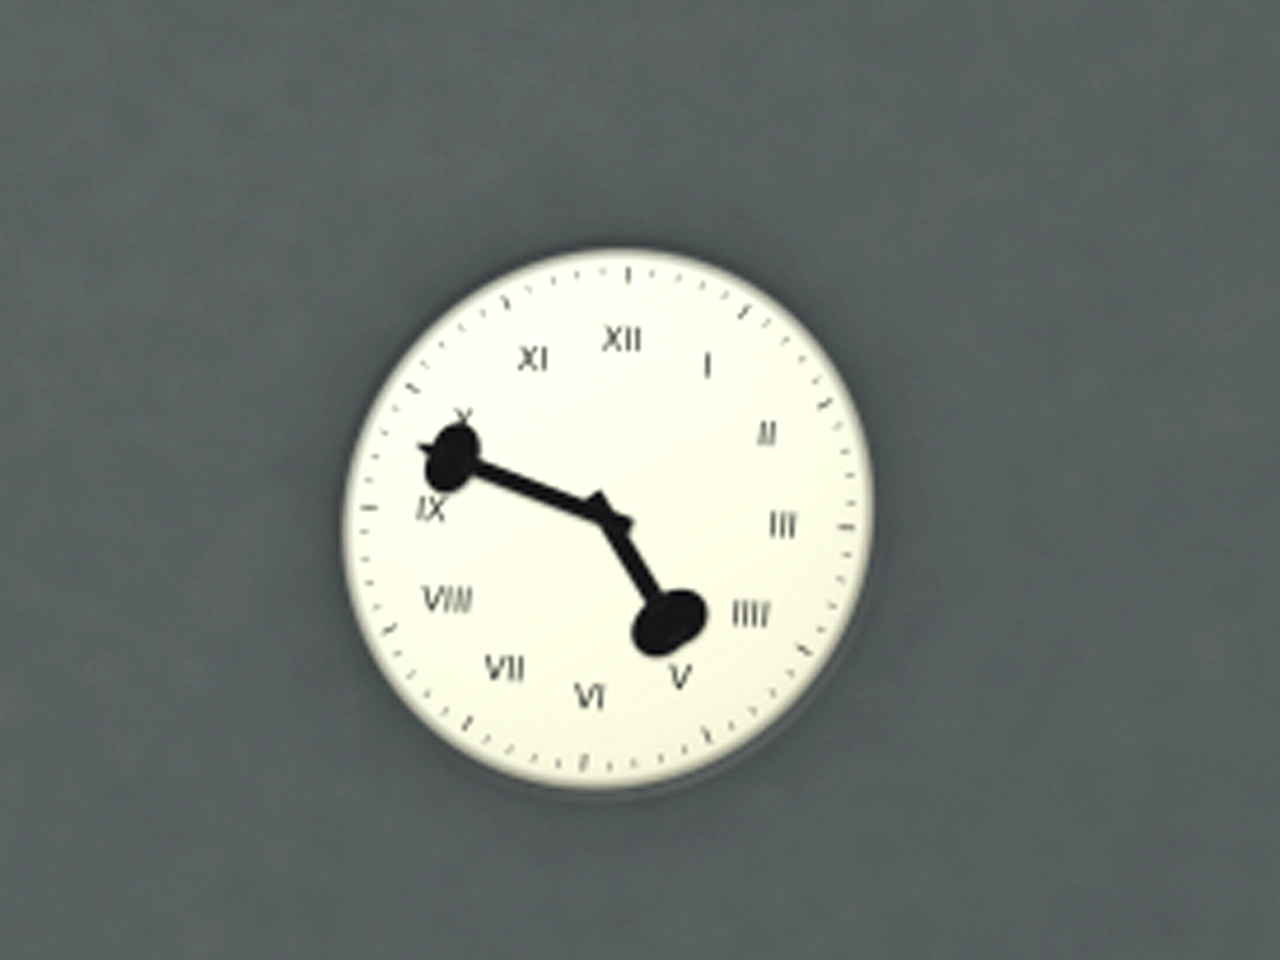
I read 4,48
